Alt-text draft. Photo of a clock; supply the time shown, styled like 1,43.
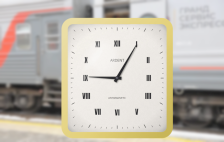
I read 9,05
